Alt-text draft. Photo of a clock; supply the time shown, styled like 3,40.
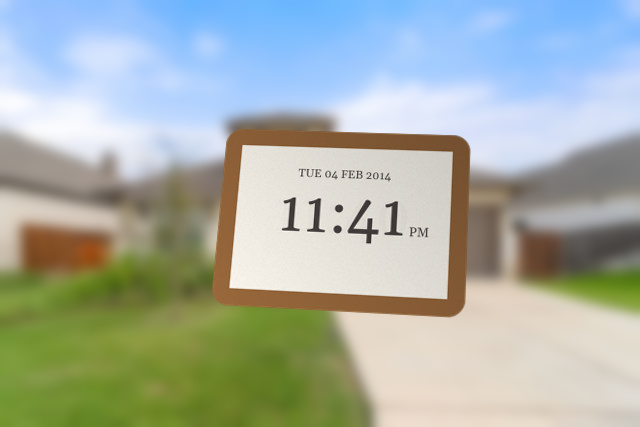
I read 11,41
